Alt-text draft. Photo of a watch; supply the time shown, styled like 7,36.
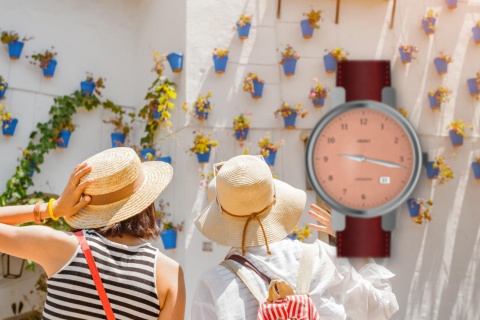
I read 9,17
